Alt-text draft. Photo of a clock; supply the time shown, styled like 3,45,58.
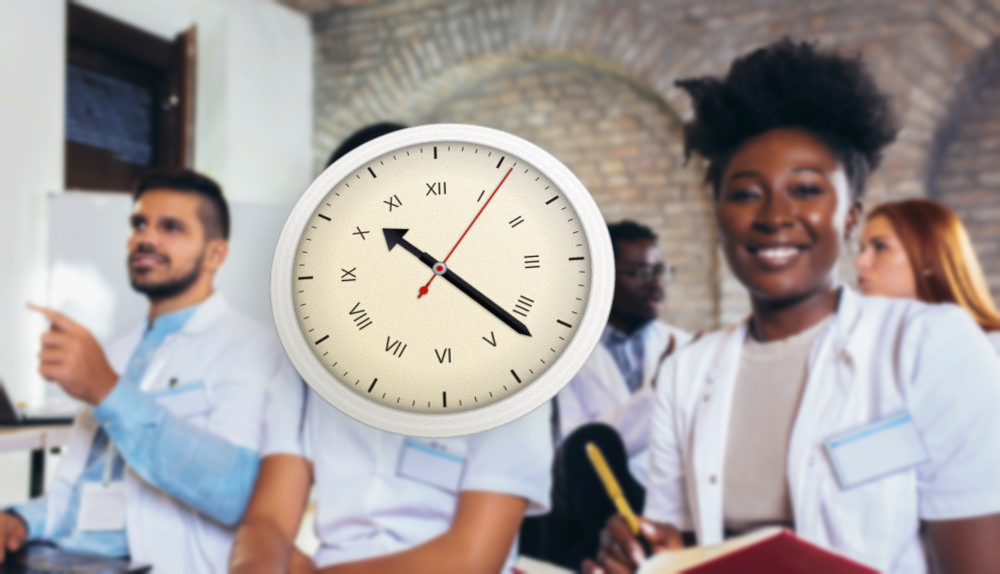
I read 10,22,06
